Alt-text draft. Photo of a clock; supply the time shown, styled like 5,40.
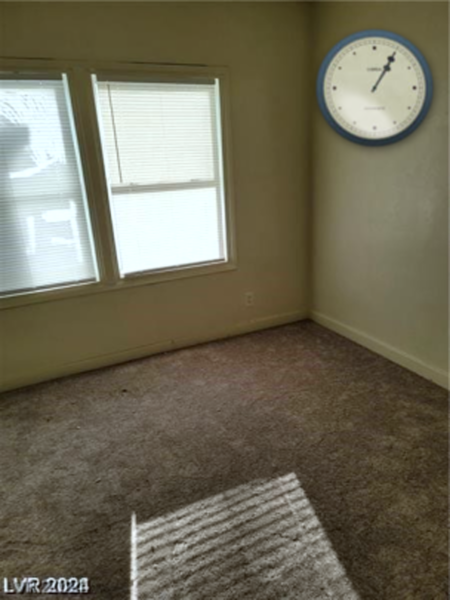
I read 1,05
